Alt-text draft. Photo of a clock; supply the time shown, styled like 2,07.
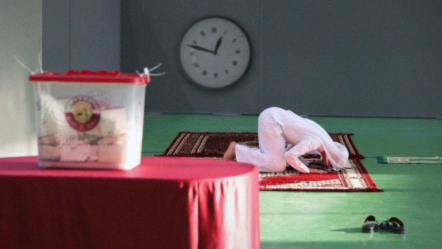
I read 12,48
